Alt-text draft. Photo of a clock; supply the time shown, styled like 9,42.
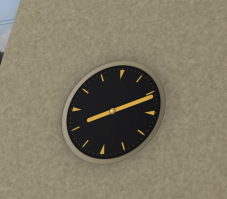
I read 8,11
